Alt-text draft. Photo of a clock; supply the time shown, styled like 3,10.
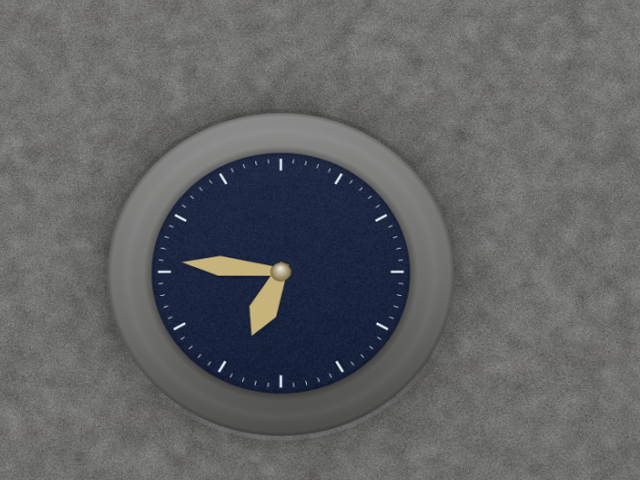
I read 6,46
